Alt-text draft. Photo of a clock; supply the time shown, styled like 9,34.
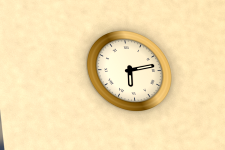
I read 6,13
